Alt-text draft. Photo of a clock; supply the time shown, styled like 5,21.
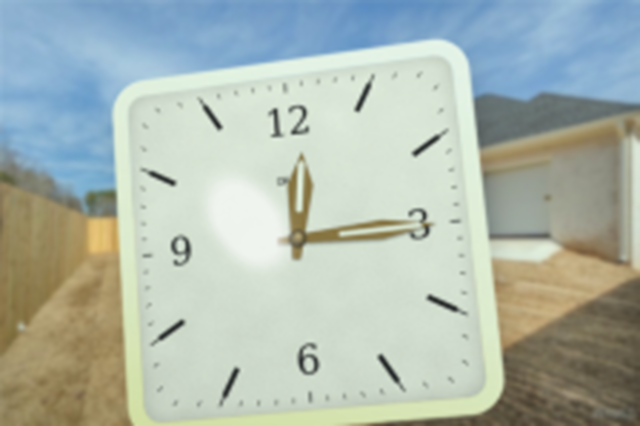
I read 12,15
